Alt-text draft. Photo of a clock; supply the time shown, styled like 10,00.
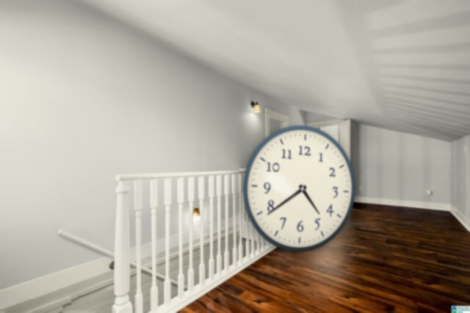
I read 4,39
